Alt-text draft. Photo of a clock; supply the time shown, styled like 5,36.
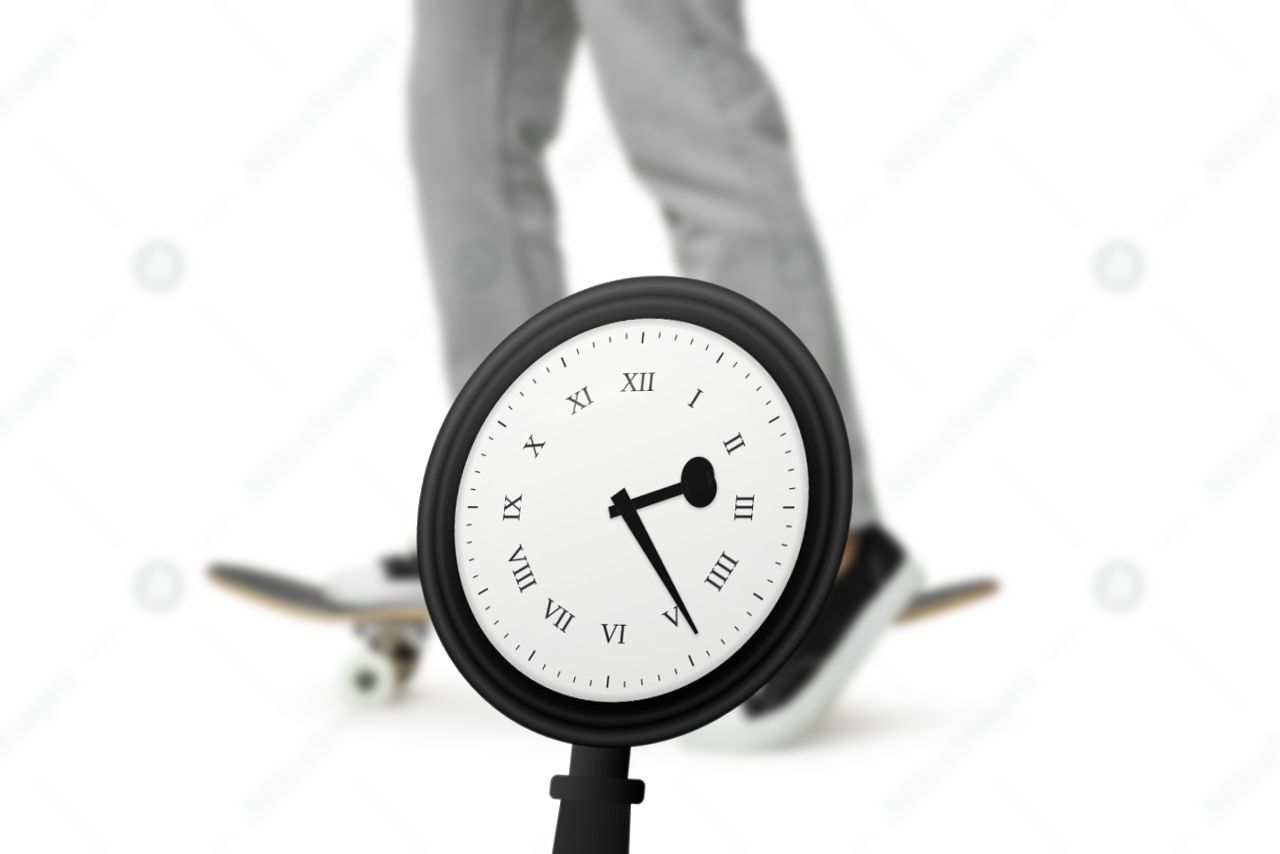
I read 2,24
